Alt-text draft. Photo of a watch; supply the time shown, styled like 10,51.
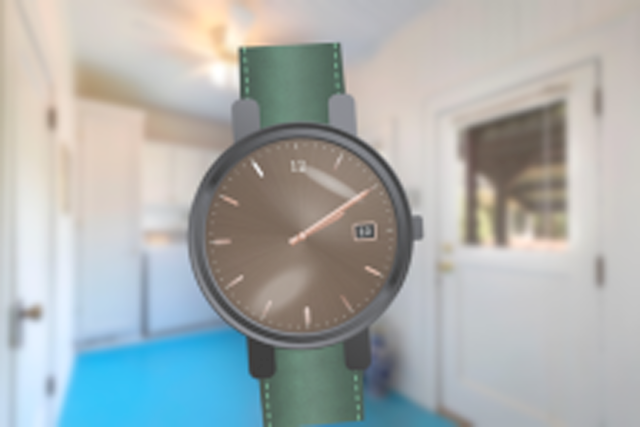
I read 2,10
